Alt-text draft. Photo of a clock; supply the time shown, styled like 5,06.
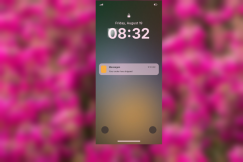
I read 8,32
